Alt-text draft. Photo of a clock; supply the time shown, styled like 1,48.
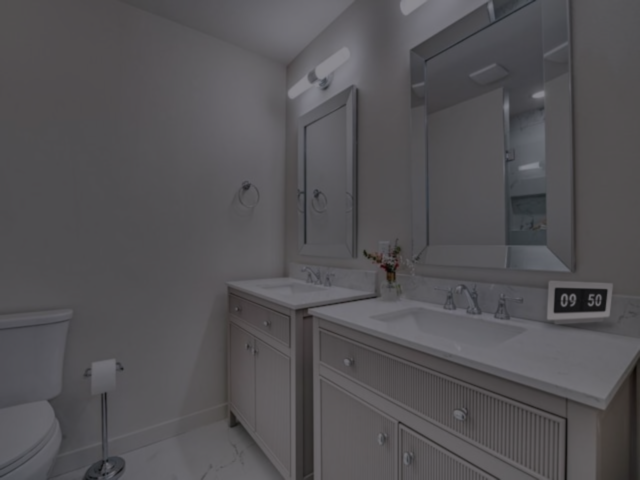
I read 9,50
